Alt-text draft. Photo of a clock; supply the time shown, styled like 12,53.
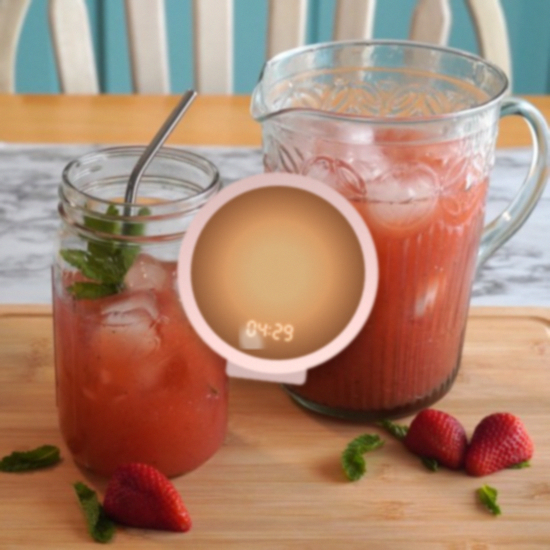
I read 4,29
